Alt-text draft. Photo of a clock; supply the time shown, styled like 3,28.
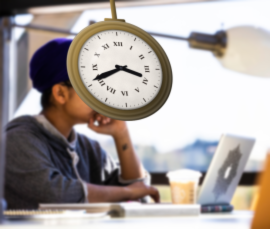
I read 3,41
